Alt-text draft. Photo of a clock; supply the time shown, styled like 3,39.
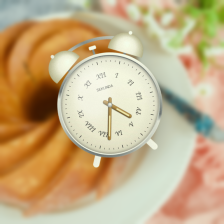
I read 4,33
